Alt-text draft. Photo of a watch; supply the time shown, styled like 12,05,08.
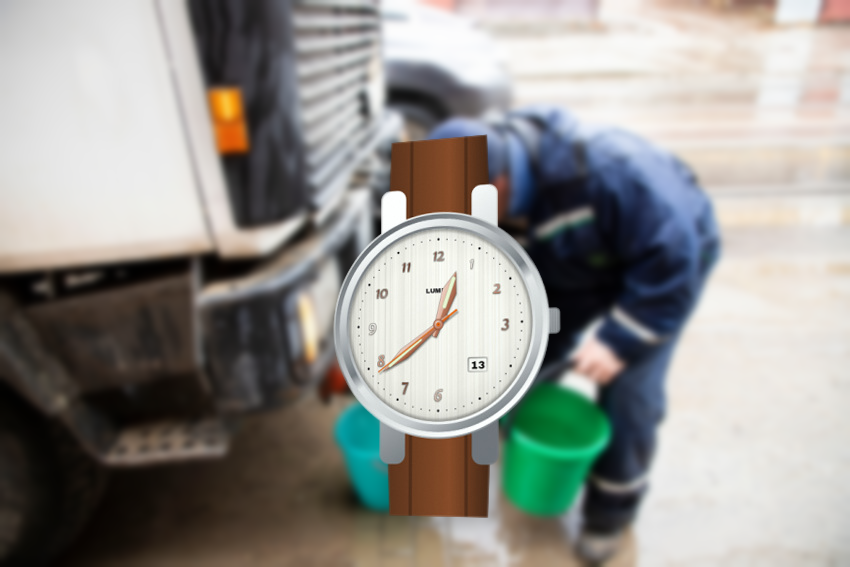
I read 12,38,39
